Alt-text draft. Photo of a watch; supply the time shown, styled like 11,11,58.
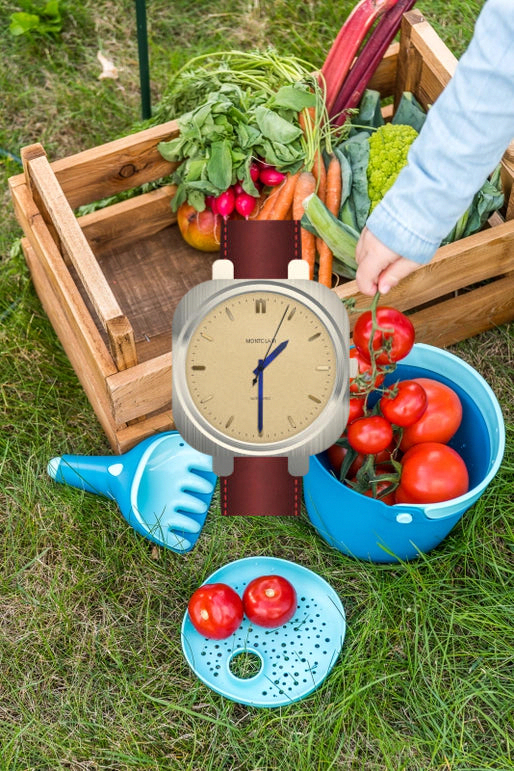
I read 1,30,04
